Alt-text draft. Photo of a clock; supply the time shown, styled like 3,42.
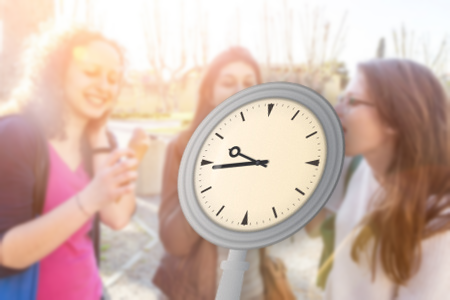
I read 9,44
